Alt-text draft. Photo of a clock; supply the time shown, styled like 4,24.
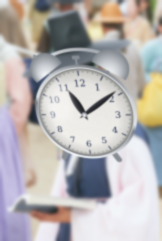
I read 11,09
